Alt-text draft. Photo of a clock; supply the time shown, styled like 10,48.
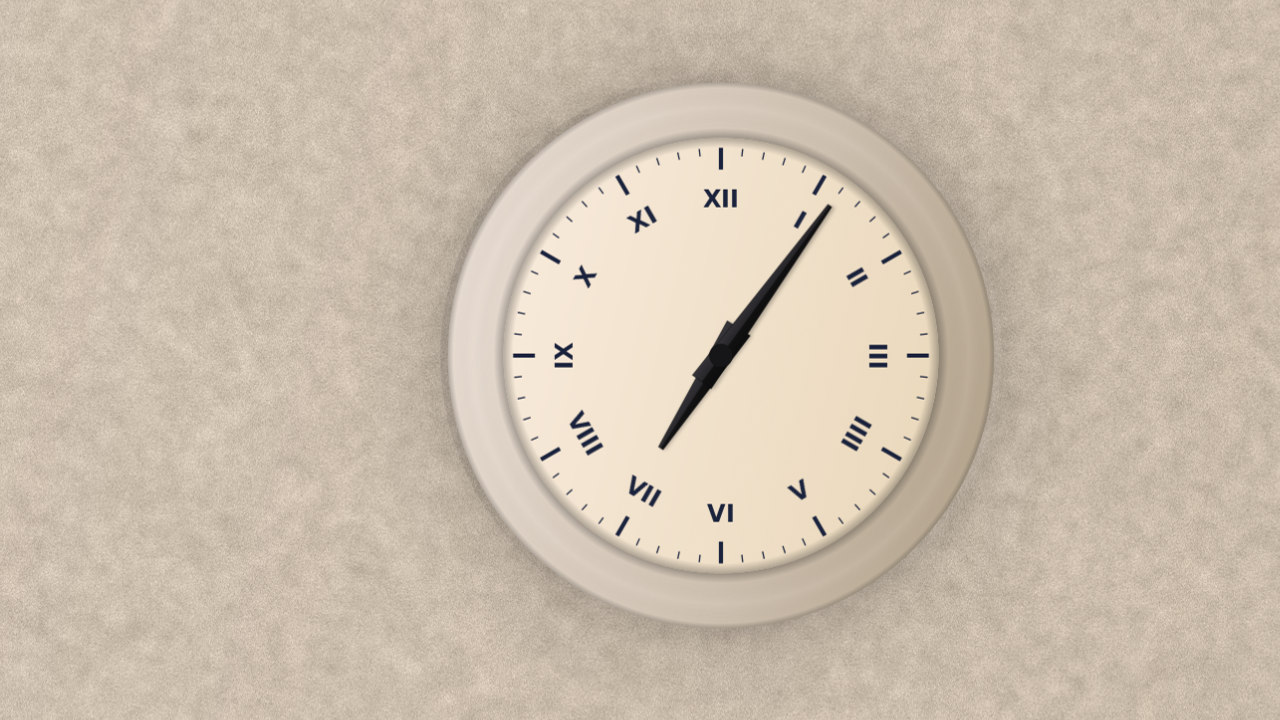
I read 7,06
